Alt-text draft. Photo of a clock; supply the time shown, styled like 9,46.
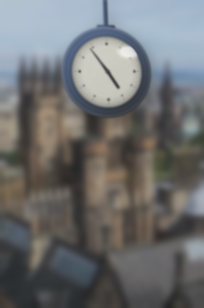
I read 4,54
